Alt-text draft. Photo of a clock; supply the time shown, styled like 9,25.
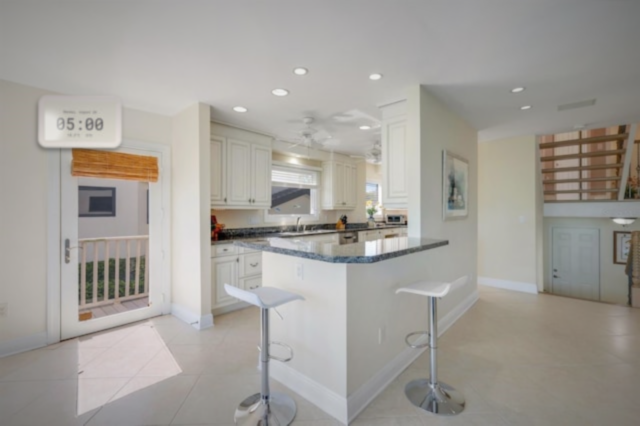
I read 5,00
